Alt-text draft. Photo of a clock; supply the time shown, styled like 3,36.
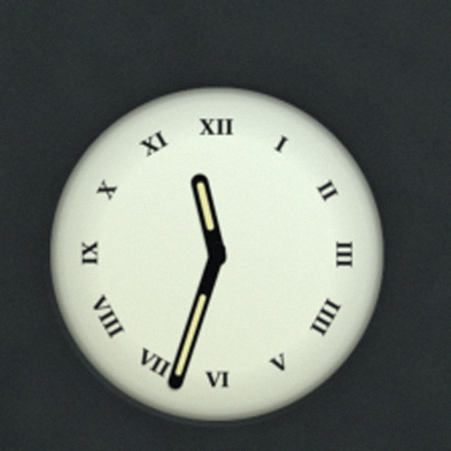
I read 11,33
